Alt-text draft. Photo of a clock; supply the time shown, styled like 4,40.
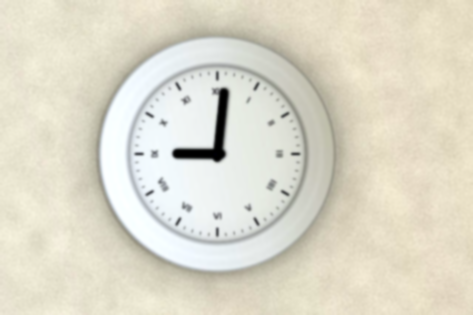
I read 9,01
